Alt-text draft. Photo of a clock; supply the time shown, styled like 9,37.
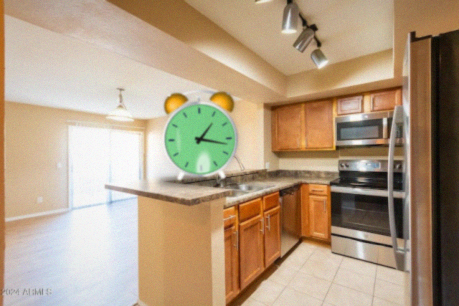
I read 1,17
